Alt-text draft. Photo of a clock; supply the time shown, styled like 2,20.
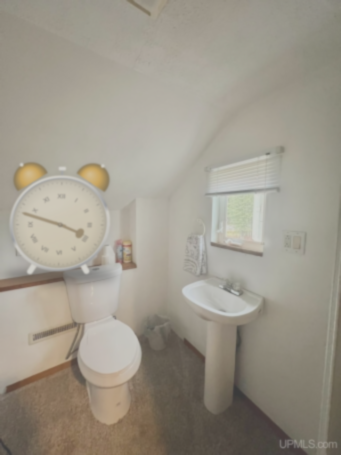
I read 3,48
